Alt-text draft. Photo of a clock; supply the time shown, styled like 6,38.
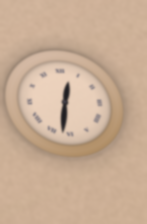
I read 12,32
